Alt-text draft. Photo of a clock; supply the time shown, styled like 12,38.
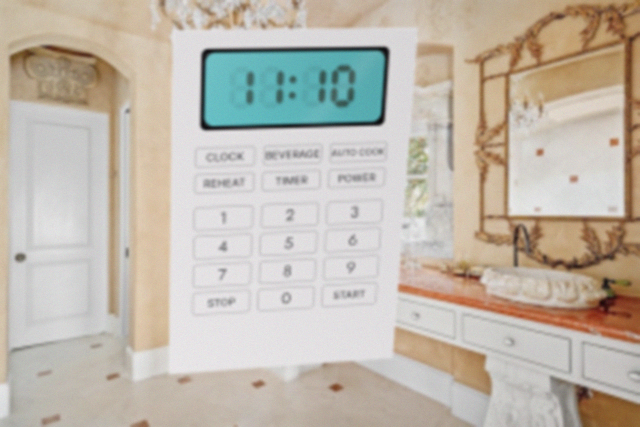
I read 11,10
